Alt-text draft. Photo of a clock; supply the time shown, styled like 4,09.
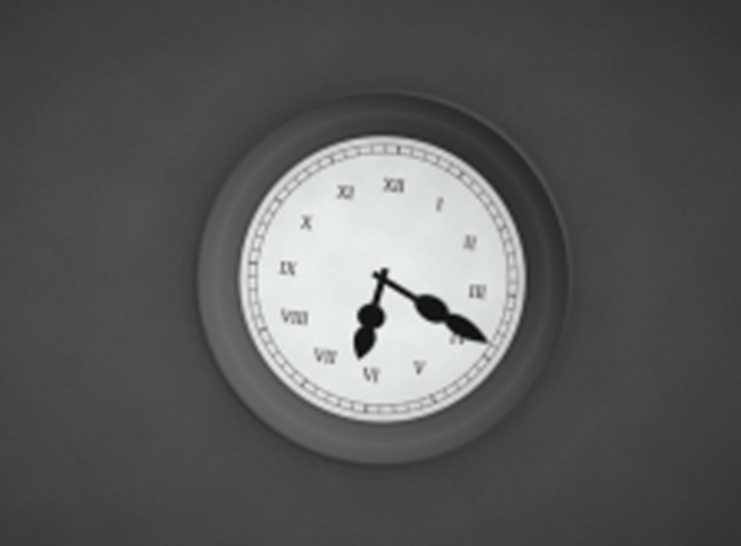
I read 6,19
